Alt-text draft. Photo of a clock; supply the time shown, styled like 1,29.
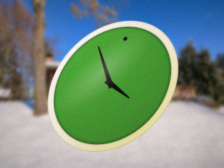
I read 3,54
